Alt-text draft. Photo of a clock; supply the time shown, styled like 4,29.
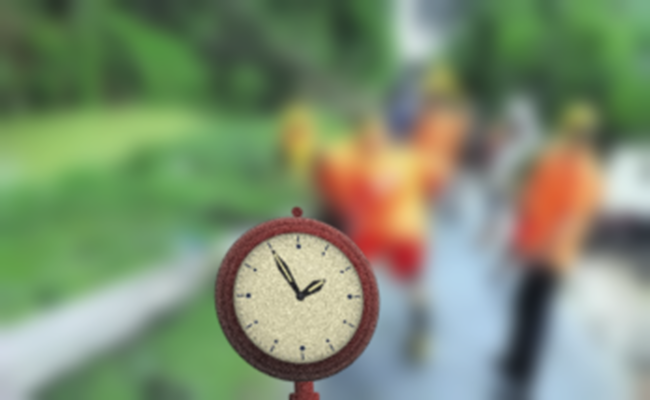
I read 1,55
